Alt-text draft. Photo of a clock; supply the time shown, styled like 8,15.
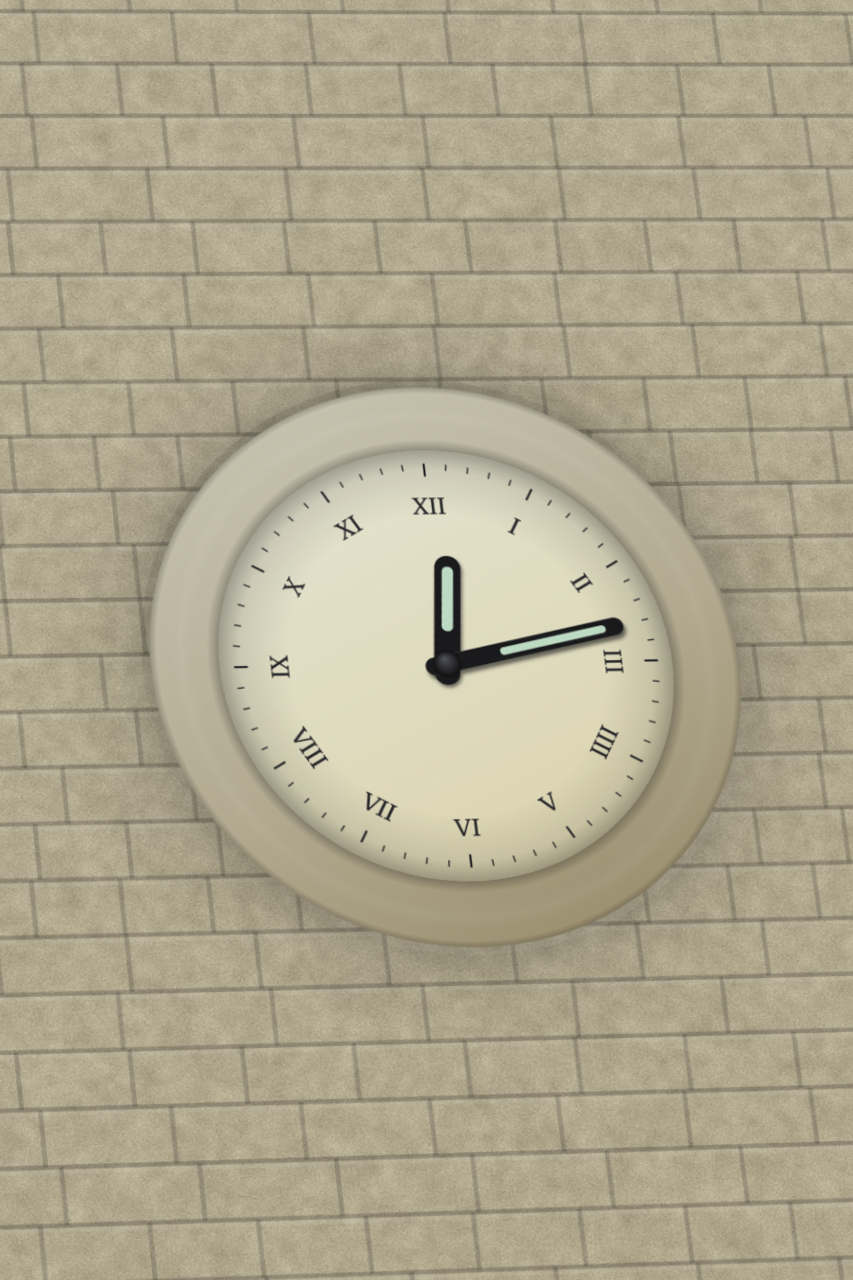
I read 12,13
